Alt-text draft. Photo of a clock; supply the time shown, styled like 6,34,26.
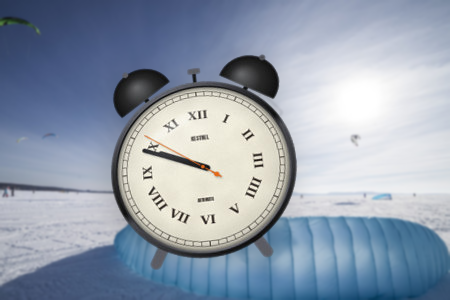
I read 9,48,51
